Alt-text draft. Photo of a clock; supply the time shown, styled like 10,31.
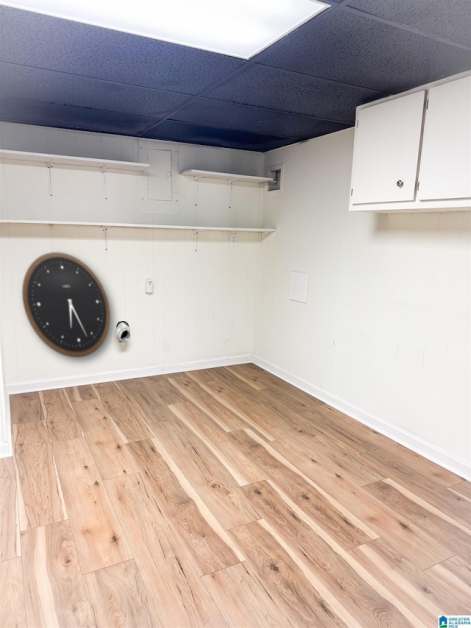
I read 6,27
